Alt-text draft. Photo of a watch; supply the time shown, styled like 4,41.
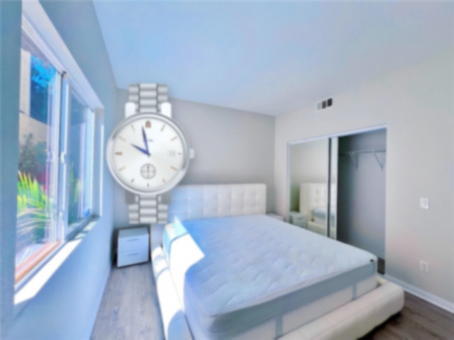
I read 9,58
